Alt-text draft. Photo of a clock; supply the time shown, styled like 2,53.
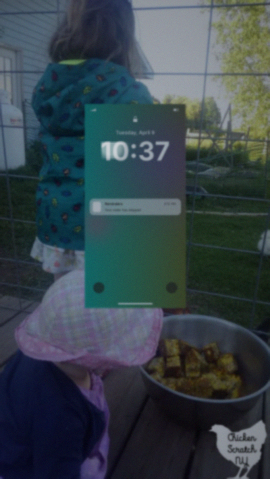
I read 10,37
